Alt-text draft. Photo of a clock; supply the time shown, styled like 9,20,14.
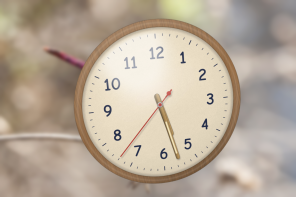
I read 5,27,37
